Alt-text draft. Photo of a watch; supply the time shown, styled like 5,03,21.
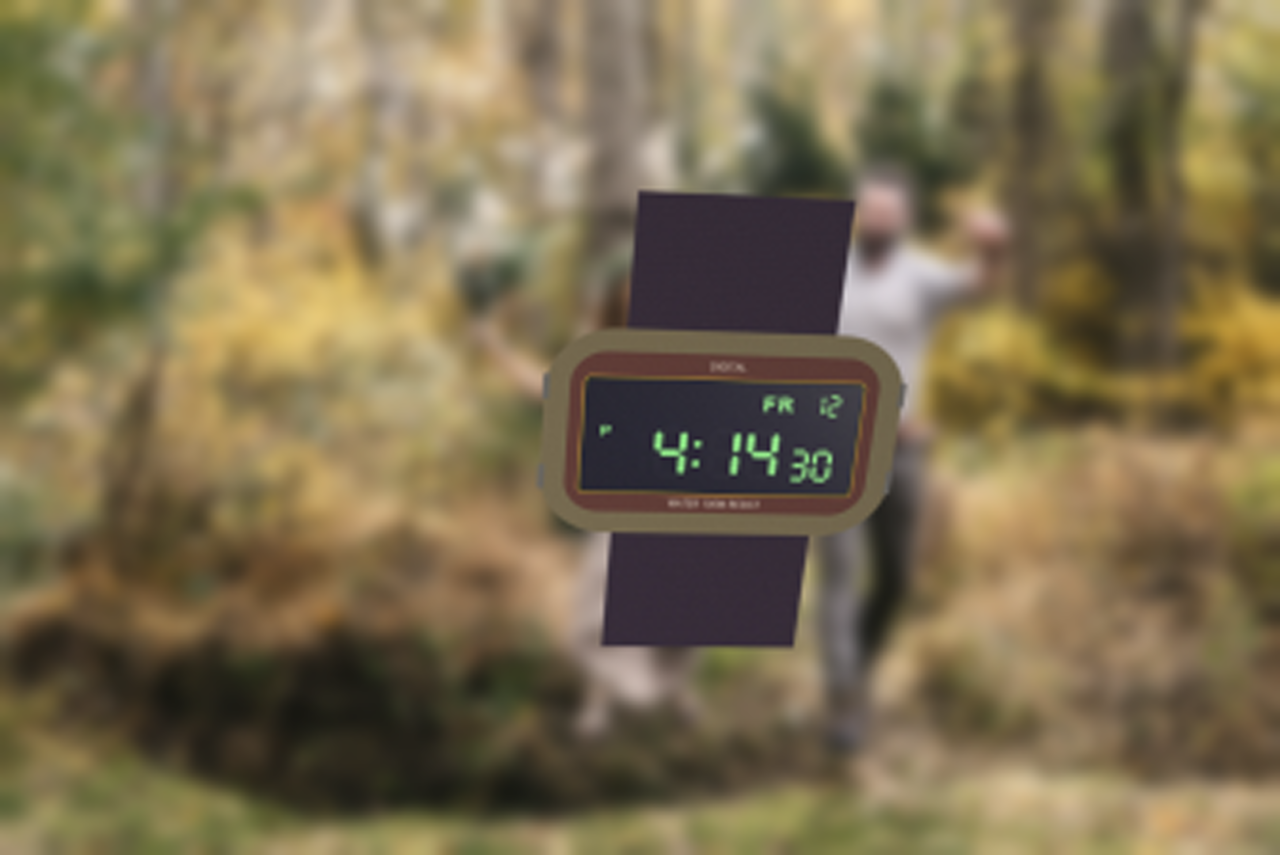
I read 4,14,30
